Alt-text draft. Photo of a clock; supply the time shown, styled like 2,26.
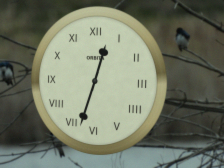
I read 12,33
